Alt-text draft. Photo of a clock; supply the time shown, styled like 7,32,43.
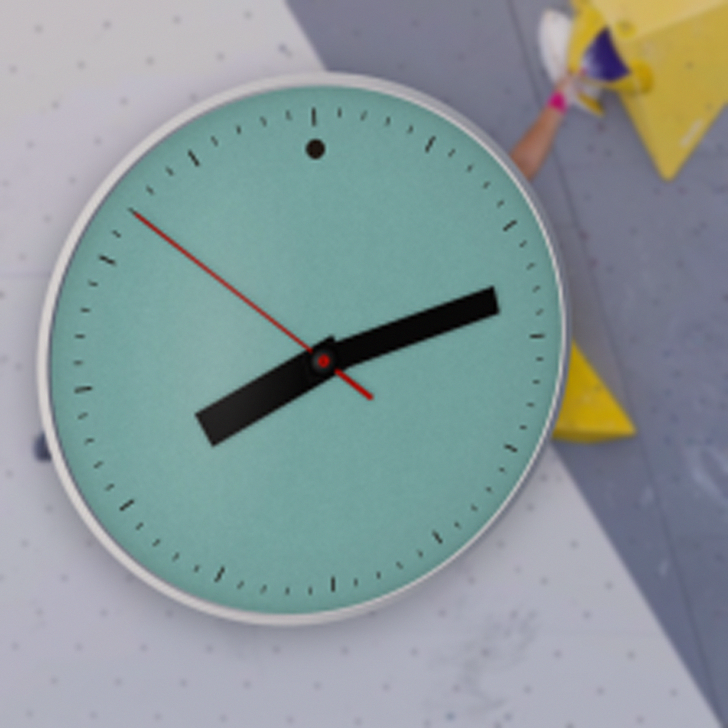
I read 8,12,52
